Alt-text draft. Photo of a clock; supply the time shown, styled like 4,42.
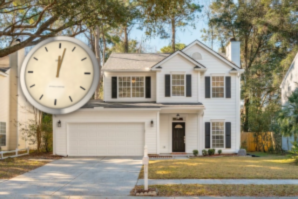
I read 12,02
